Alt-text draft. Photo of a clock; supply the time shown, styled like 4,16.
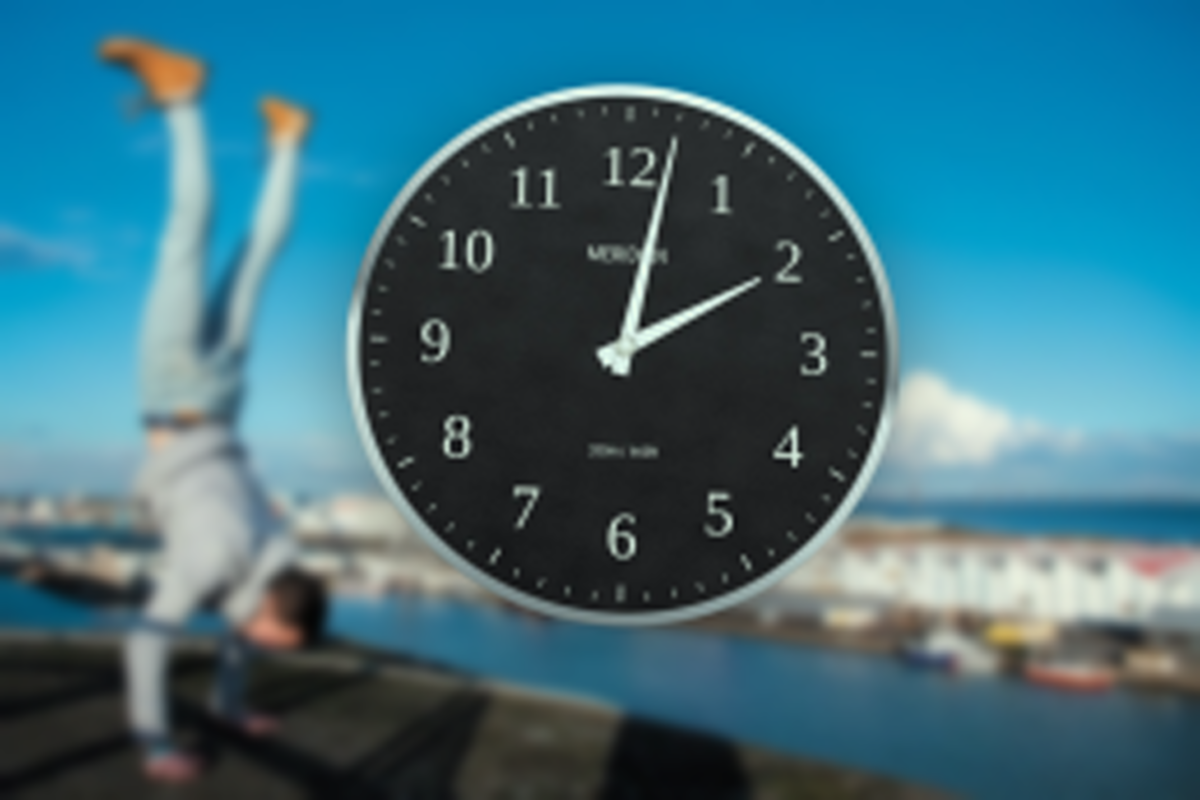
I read 2,02
